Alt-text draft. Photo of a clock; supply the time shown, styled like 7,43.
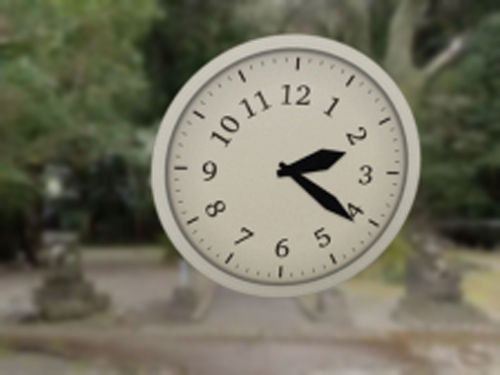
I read 2,21
